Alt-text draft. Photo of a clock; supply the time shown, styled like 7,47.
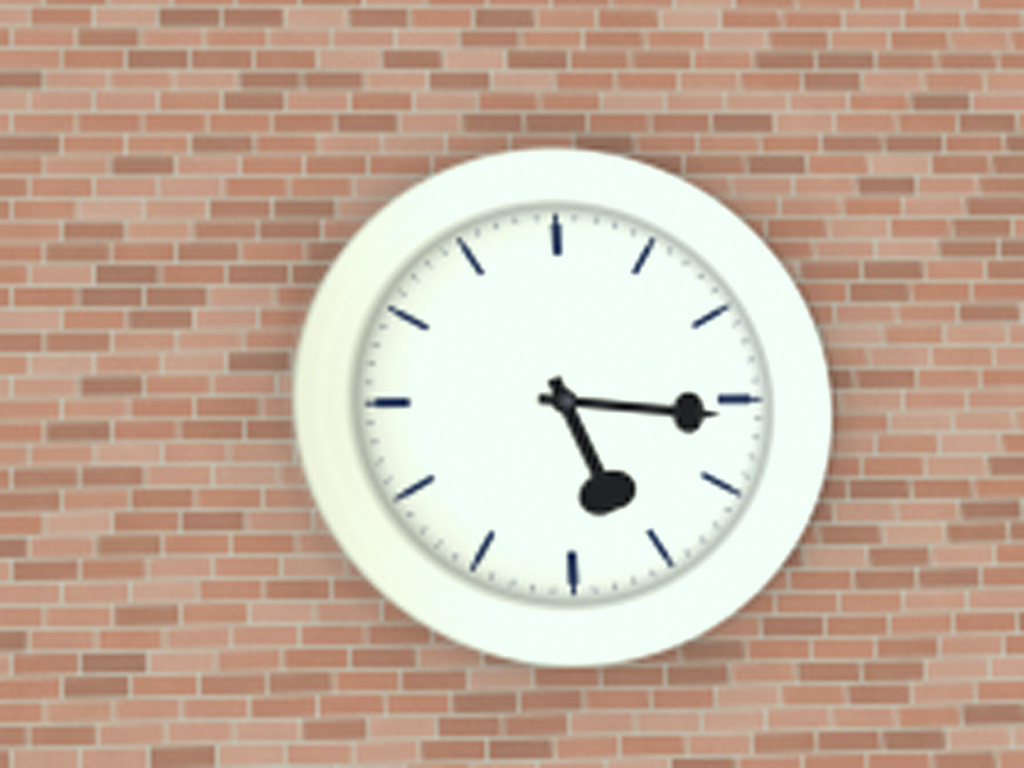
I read 5,16
